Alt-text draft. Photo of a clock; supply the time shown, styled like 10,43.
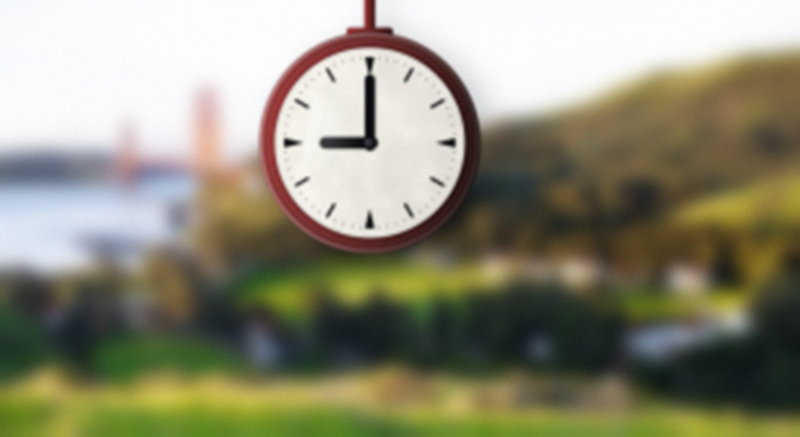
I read 9,00
